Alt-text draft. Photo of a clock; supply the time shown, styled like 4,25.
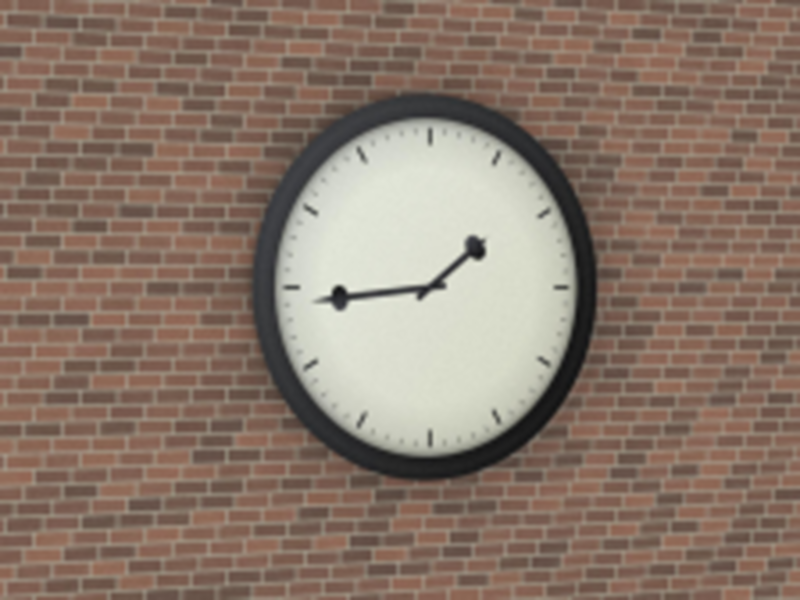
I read 1,44
